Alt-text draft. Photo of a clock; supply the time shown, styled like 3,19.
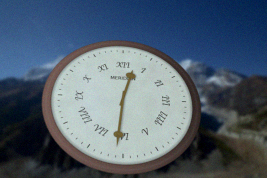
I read 12,31
